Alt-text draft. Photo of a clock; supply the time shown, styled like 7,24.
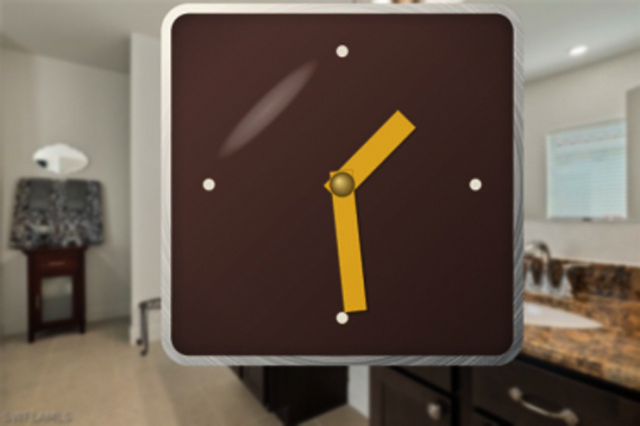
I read 1,29
